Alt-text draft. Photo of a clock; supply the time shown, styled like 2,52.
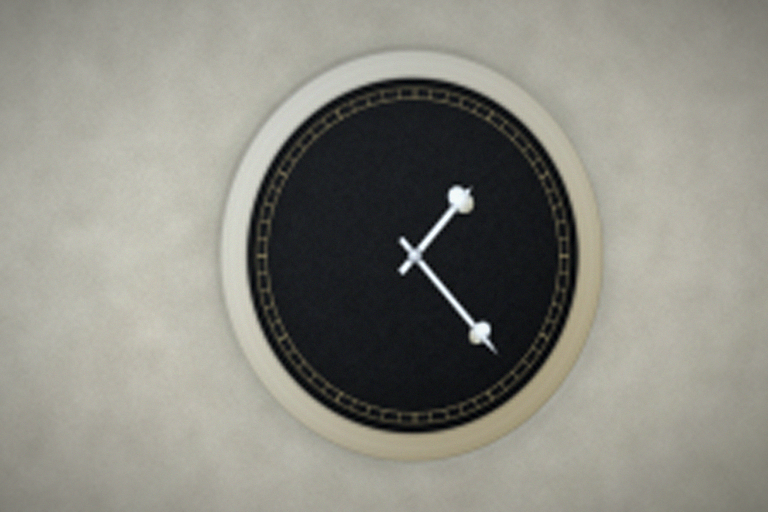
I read 1,23
